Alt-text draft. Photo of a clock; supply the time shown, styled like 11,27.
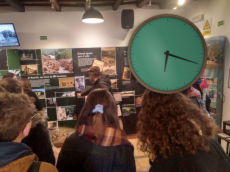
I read 6,18
